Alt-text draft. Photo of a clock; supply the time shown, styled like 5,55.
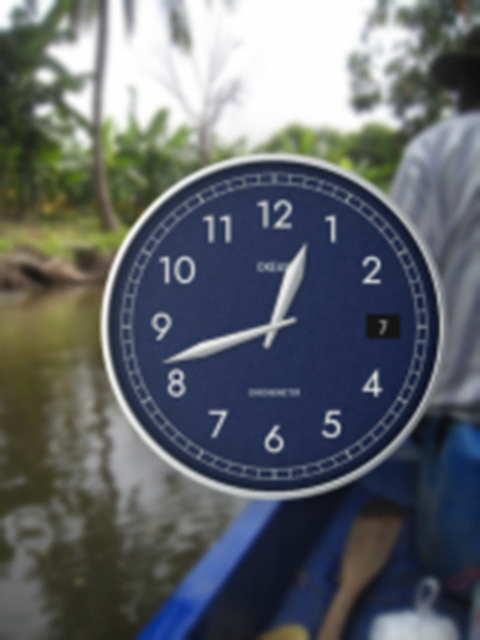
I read 12,42
